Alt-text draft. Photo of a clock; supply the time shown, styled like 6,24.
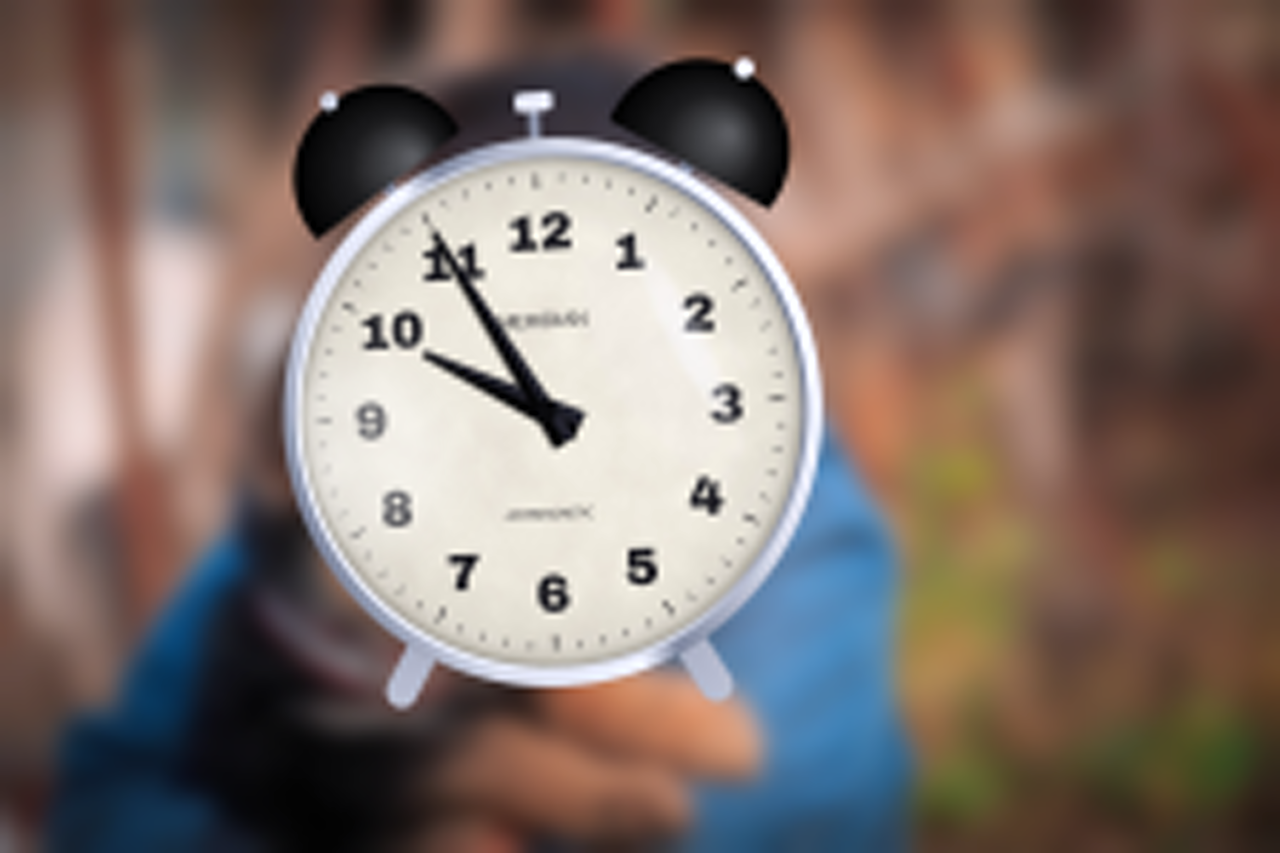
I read 9,55
